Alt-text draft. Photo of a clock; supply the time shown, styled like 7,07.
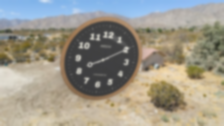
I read 8,10
